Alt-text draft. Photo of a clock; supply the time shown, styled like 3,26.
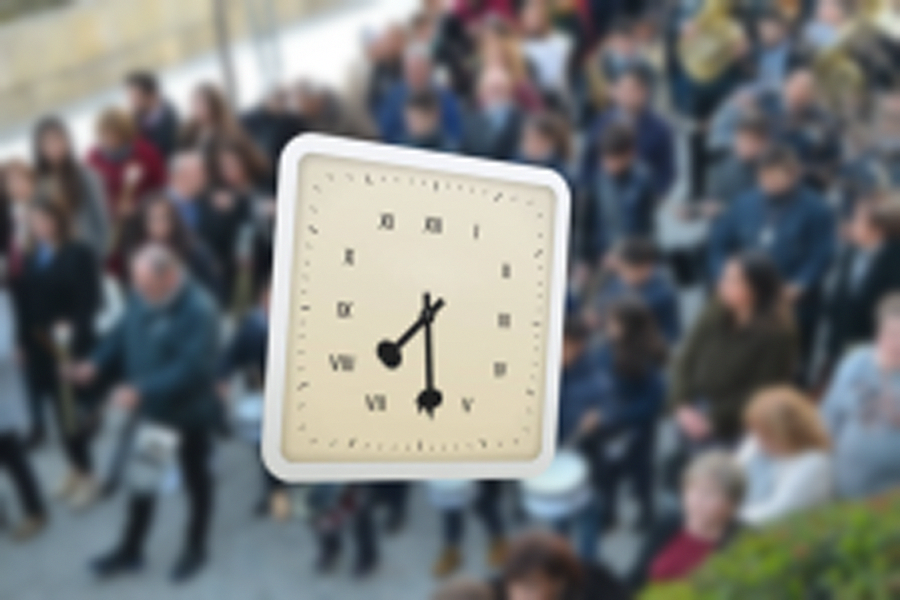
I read 7,29
